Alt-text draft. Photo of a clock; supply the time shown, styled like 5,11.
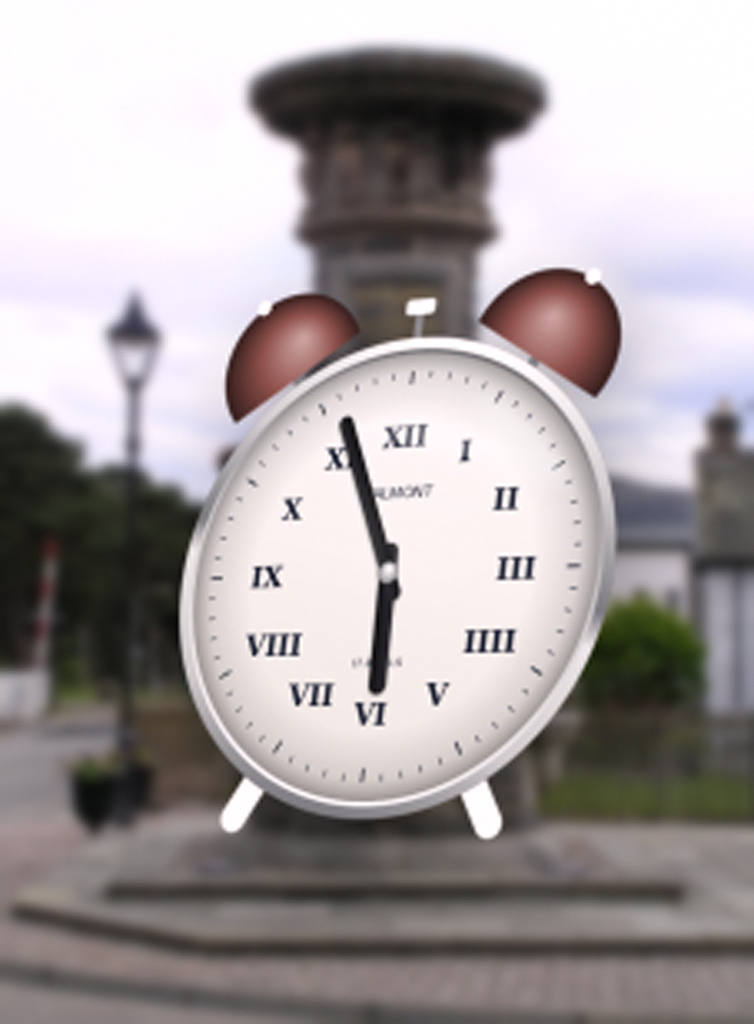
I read 5,56
